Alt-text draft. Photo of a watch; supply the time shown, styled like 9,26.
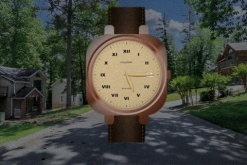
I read 5,15
